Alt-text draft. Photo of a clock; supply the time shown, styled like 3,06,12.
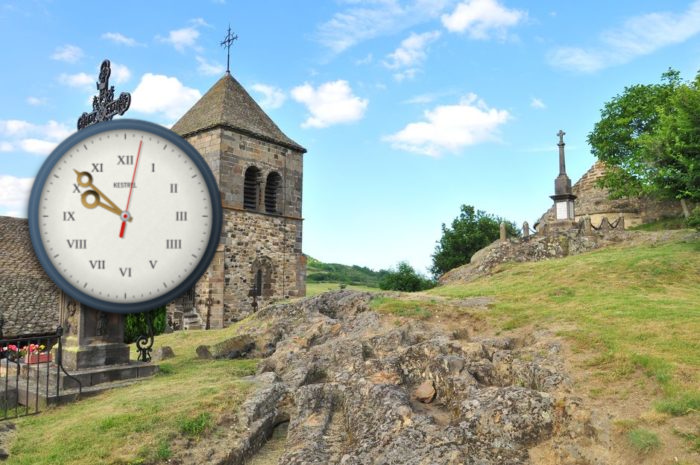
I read 9,52,02
